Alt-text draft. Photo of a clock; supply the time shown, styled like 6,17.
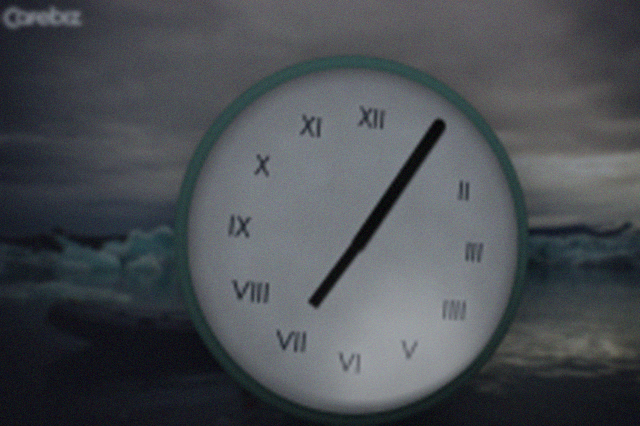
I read 7,05
